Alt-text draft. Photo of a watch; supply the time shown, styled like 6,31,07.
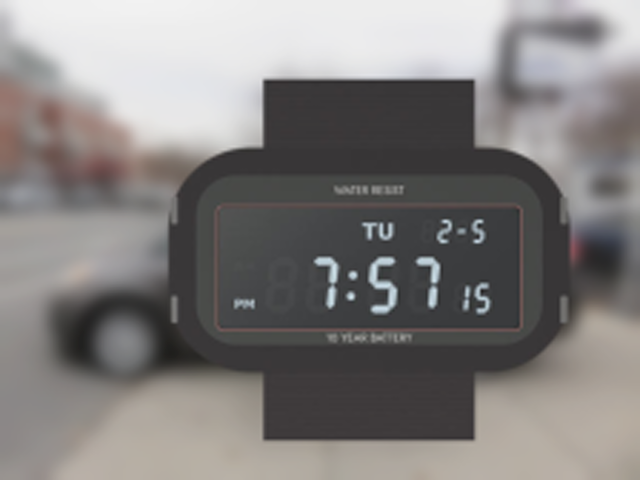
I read 7,57,15
